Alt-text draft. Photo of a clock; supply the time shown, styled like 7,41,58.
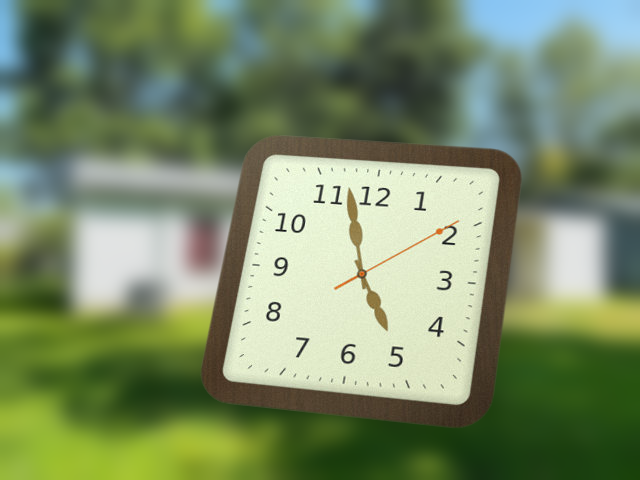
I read 4,57,09
